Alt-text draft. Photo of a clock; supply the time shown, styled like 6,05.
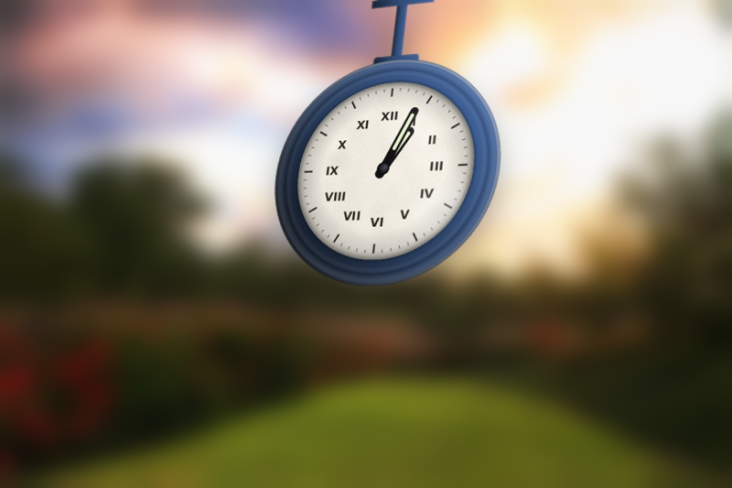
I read 1,04
